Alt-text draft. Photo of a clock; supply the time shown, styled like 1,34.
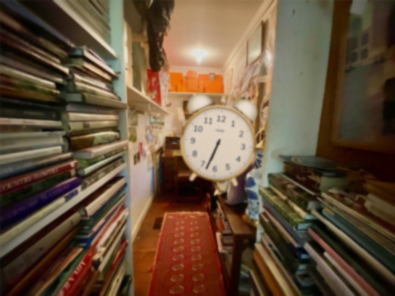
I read 6,33
